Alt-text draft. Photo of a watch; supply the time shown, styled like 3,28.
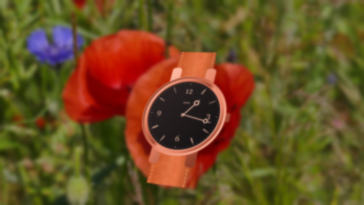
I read 1,17
